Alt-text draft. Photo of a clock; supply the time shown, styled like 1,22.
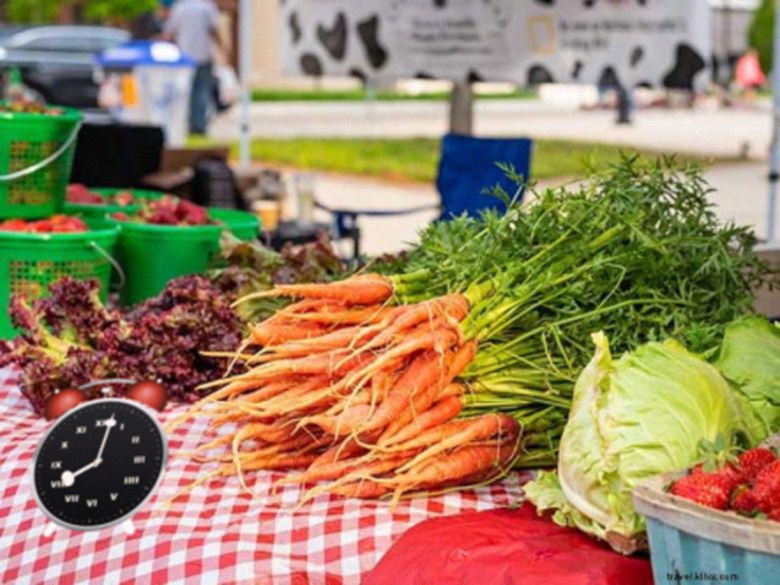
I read 8,02
